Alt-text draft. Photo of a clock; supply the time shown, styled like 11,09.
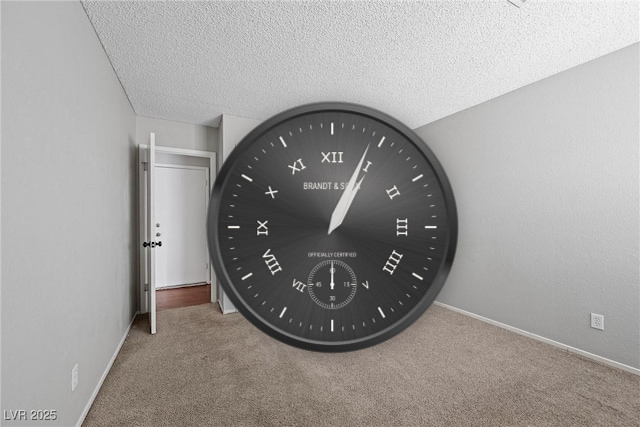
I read 1,04
